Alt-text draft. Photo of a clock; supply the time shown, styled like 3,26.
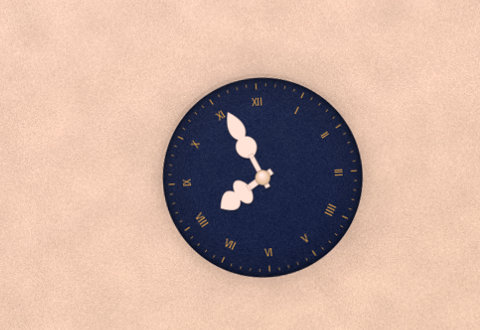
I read 7,56
